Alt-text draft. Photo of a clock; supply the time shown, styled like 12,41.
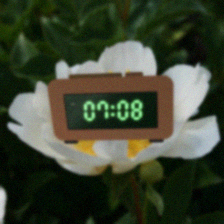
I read 7,08
